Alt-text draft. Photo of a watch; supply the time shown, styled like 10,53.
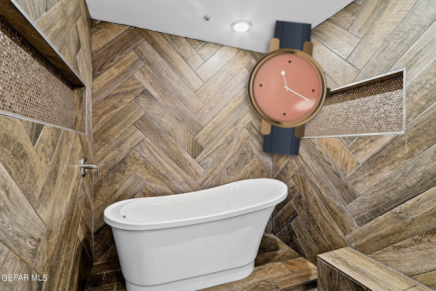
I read 11,19
